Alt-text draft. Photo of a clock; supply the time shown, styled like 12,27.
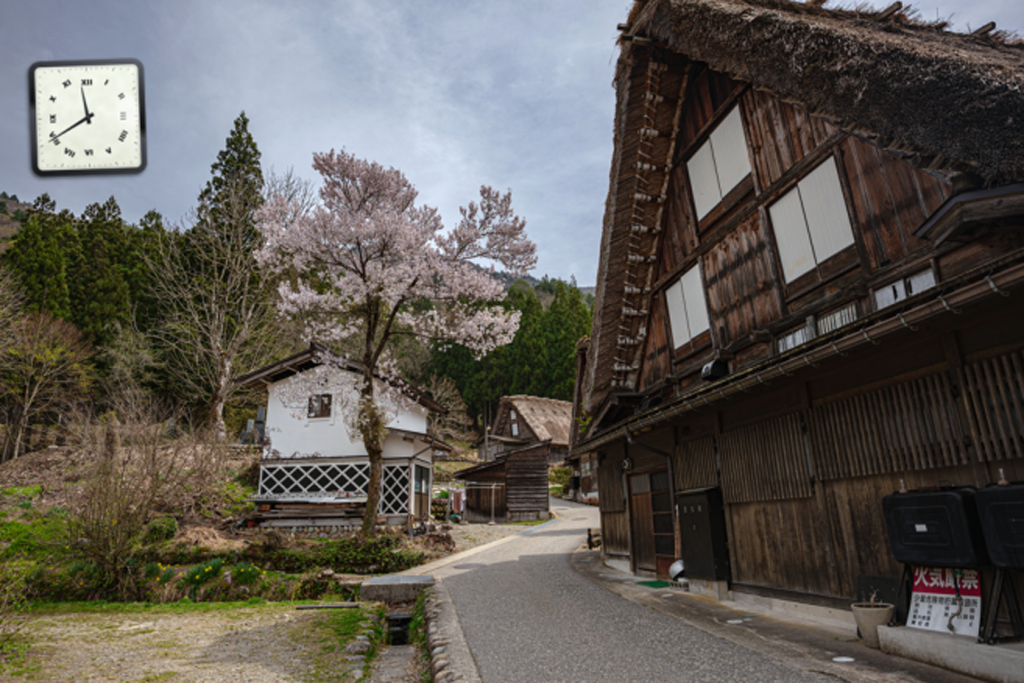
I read 11,40
